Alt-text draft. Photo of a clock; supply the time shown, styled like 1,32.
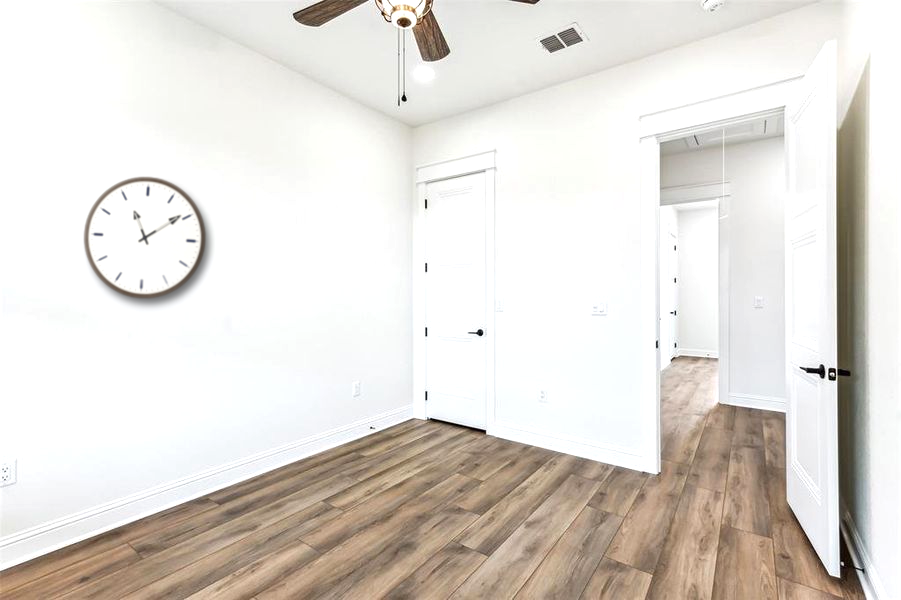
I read 11,09
